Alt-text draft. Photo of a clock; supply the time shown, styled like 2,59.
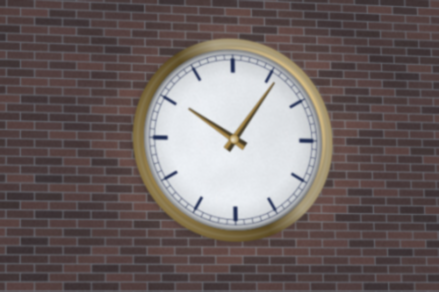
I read 10,06
